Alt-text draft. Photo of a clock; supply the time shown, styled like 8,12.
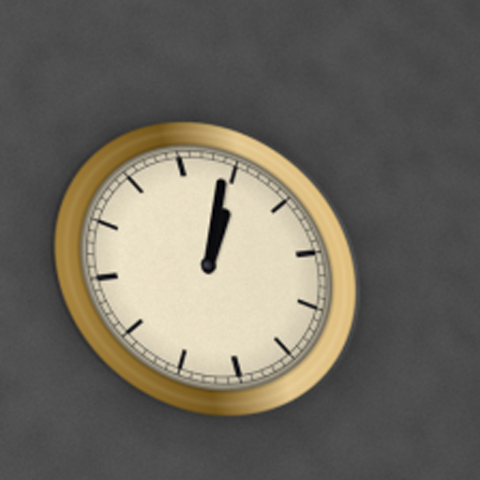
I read 1,04
